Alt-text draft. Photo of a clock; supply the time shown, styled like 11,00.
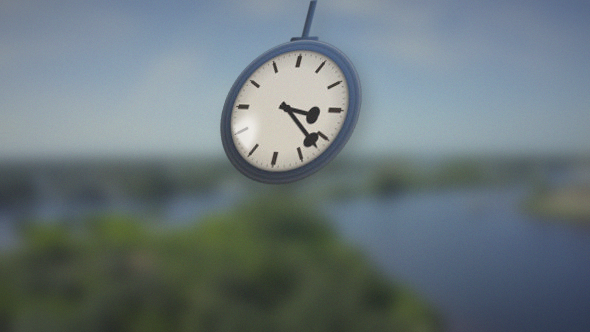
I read 3,22
